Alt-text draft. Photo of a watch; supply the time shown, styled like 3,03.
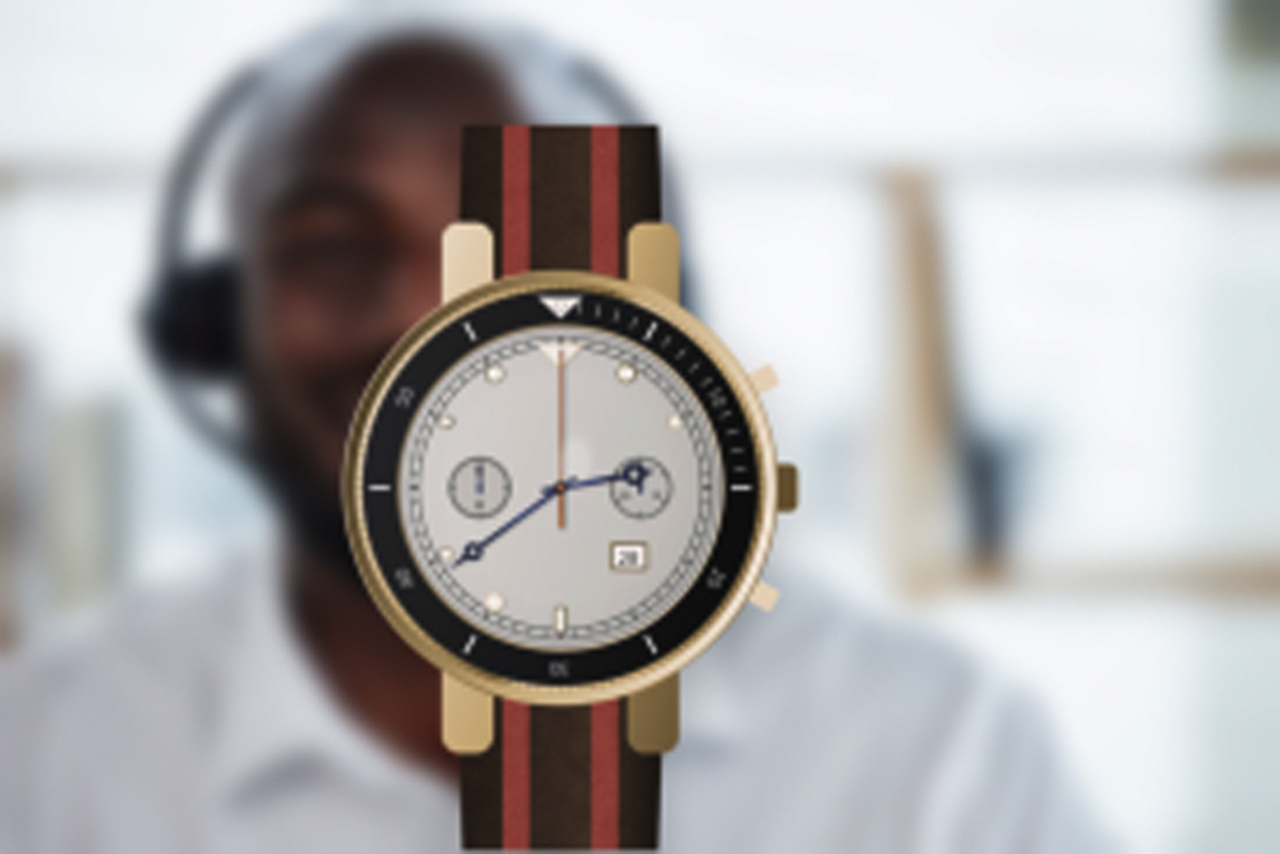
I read 2,39
